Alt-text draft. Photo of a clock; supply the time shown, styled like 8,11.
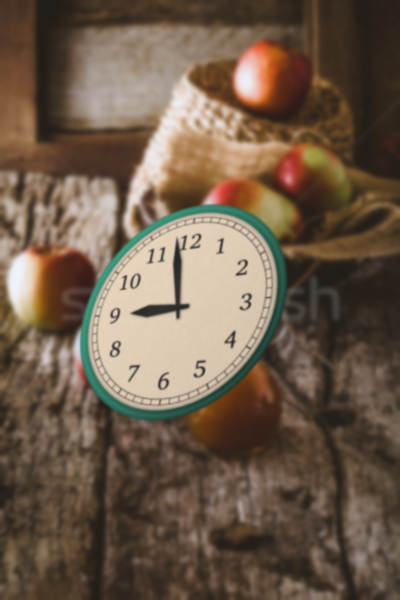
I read 8,58
